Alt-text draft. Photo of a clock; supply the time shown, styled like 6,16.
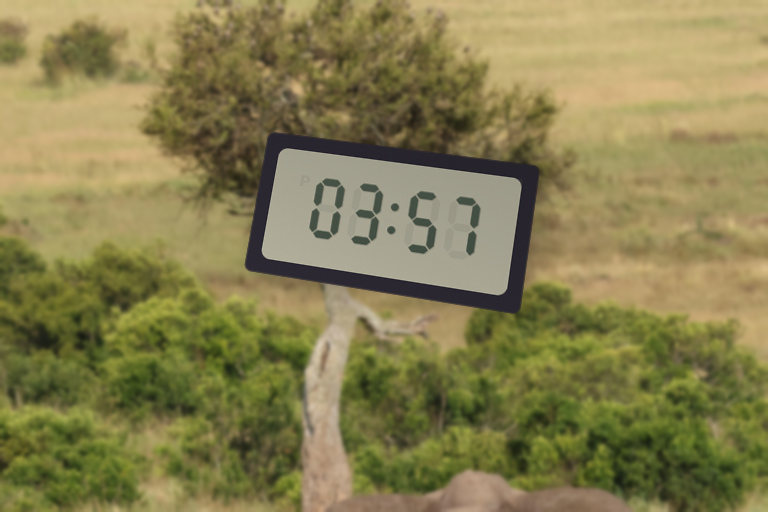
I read 3,57
